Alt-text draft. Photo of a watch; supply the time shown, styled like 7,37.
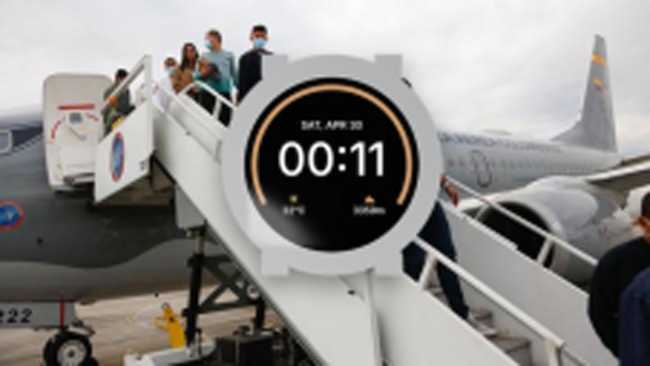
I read 0,11
